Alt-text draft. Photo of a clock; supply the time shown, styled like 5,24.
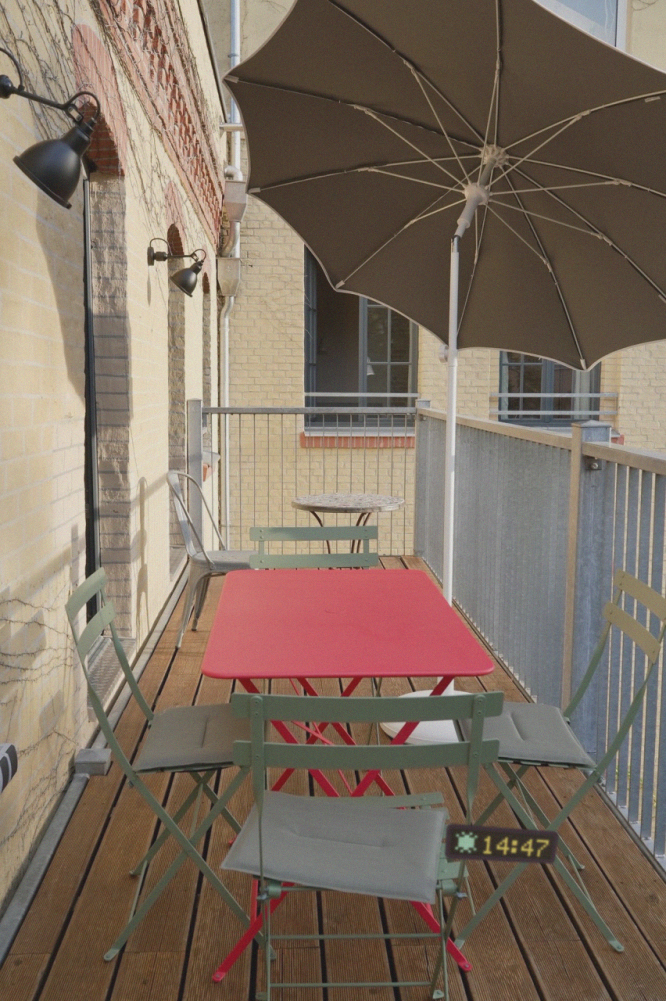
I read 14,47
